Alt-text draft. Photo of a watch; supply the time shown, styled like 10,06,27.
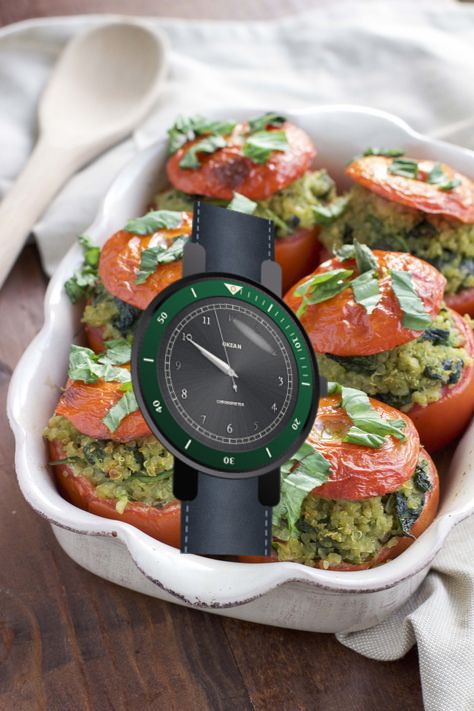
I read 9,49,57
